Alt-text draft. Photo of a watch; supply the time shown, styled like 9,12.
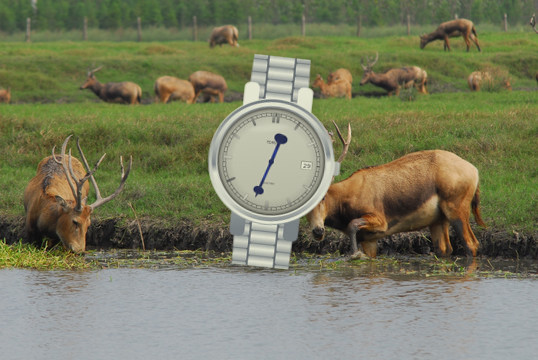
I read 12,33
